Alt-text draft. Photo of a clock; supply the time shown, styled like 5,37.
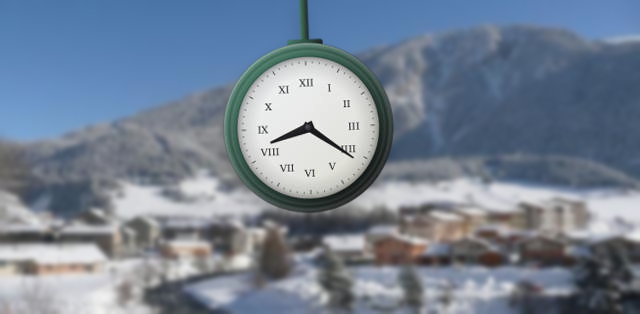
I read 8,21
